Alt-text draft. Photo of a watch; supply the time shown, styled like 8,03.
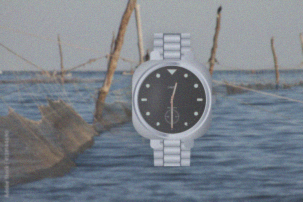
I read 12,30
